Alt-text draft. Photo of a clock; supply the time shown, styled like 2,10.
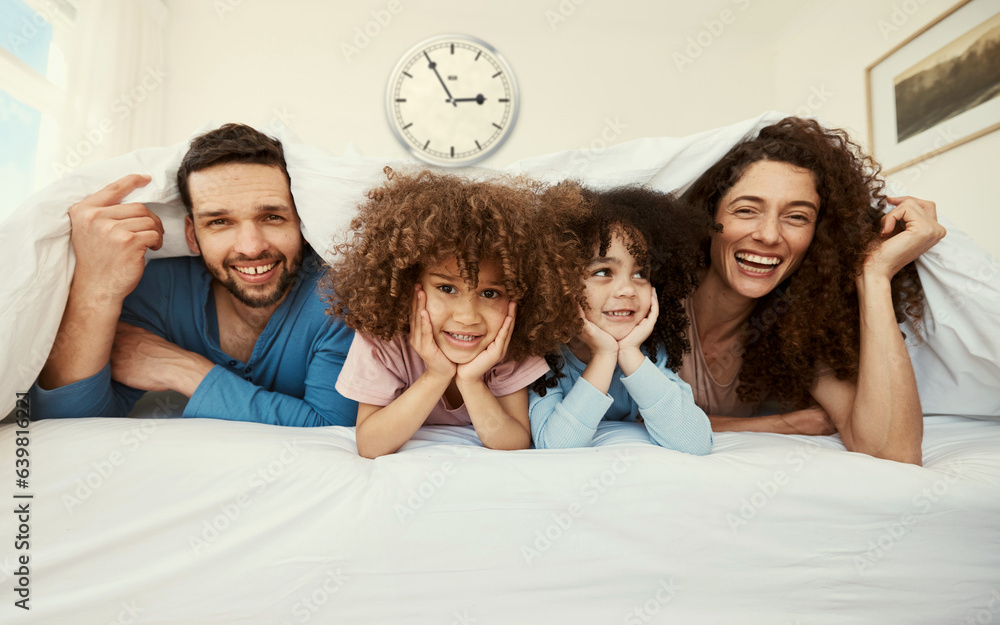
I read 2,55
